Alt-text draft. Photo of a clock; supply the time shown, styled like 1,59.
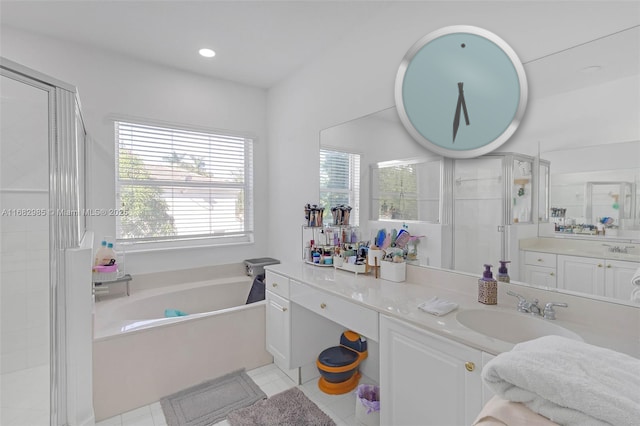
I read 5,31
